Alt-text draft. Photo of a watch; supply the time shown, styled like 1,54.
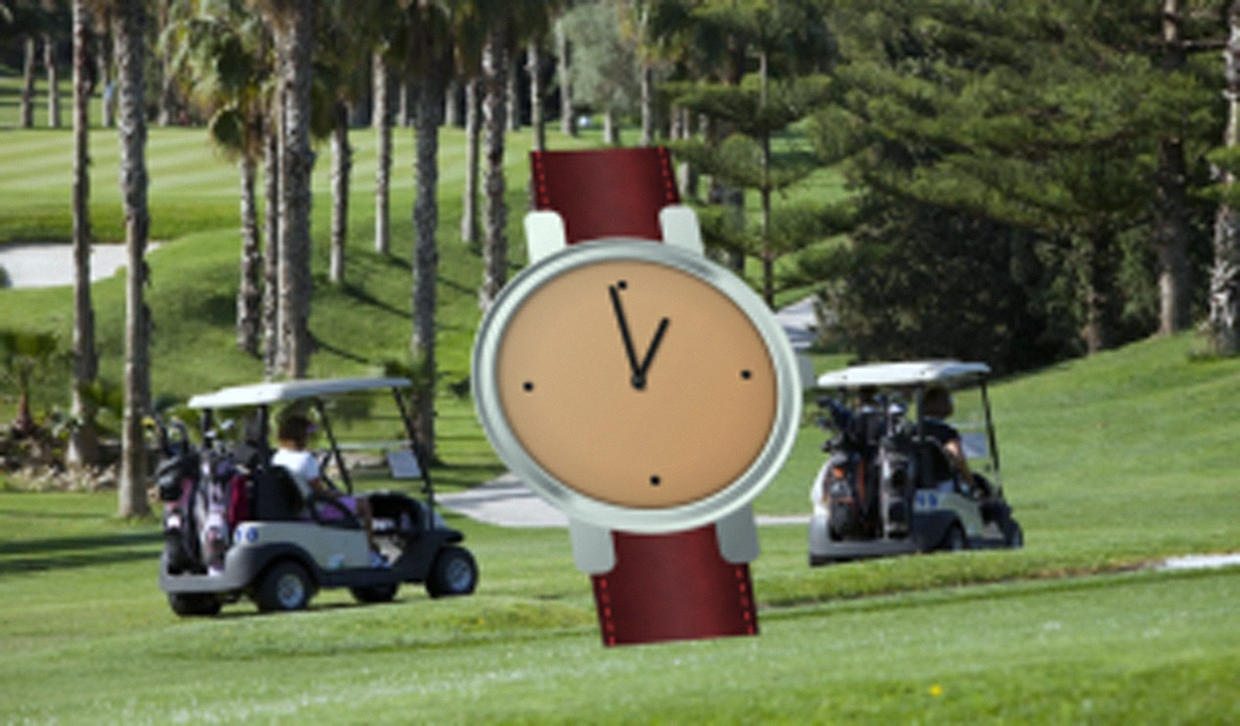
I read 12,59
